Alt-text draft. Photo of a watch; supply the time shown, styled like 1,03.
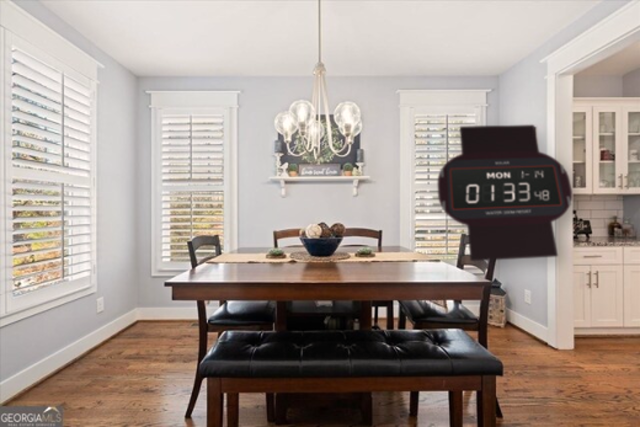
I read 1,33
